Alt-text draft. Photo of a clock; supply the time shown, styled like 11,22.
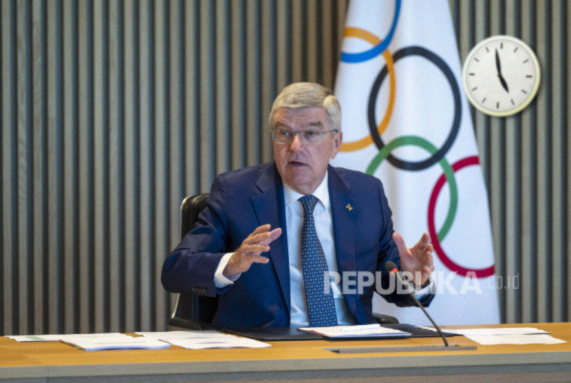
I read 4,58
